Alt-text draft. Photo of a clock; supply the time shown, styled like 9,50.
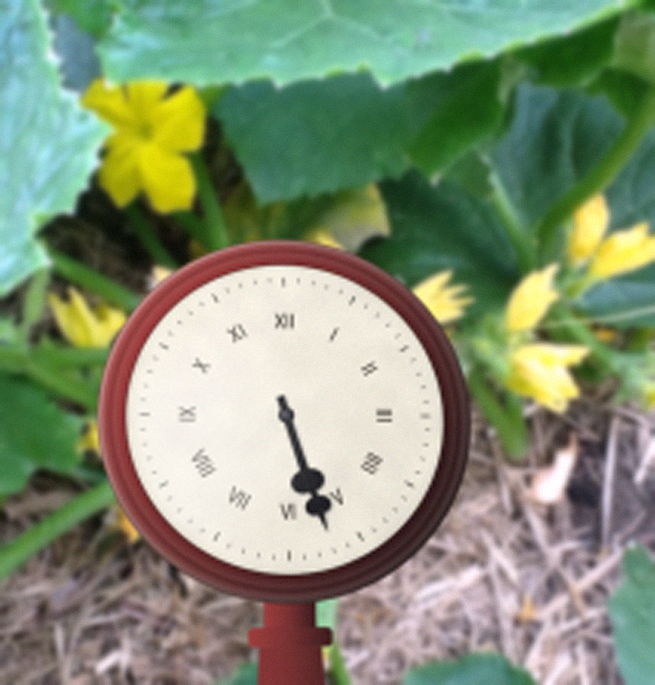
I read 5,27
